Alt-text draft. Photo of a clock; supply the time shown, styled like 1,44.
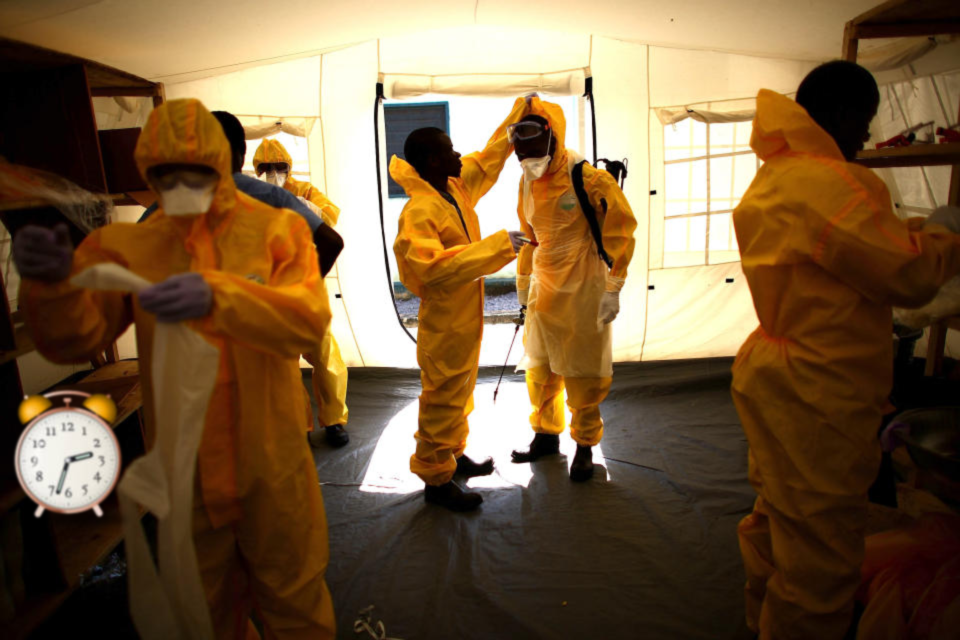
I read 2,33
